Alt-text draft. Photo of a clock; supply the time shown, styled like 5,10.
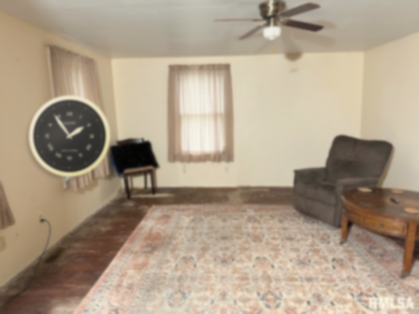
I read 1,54
